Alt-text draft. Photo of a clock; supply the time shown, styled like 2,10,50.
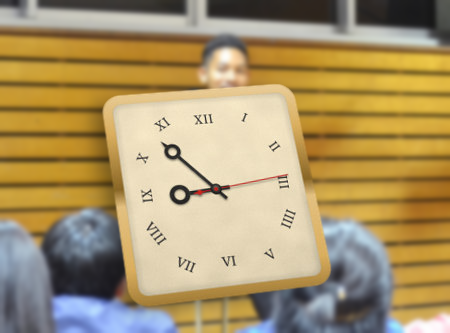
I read 8,53,14
